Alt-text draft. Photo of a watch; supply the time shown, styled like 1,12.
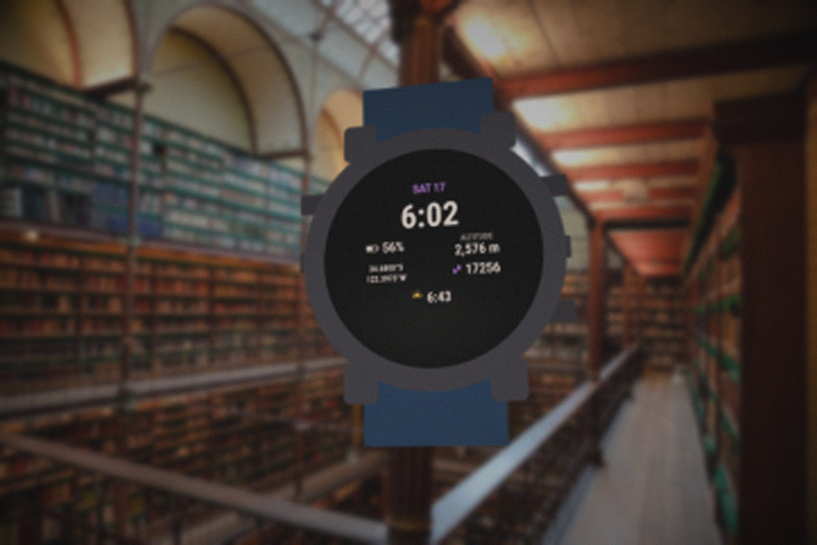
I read 6,02
